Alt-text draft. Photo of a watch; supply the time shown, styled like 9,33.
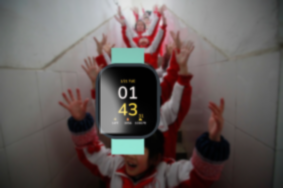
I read 1,43
